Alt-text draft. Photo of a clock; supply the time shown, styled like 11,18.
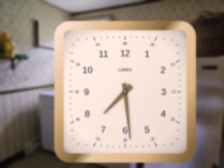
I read 7,29
